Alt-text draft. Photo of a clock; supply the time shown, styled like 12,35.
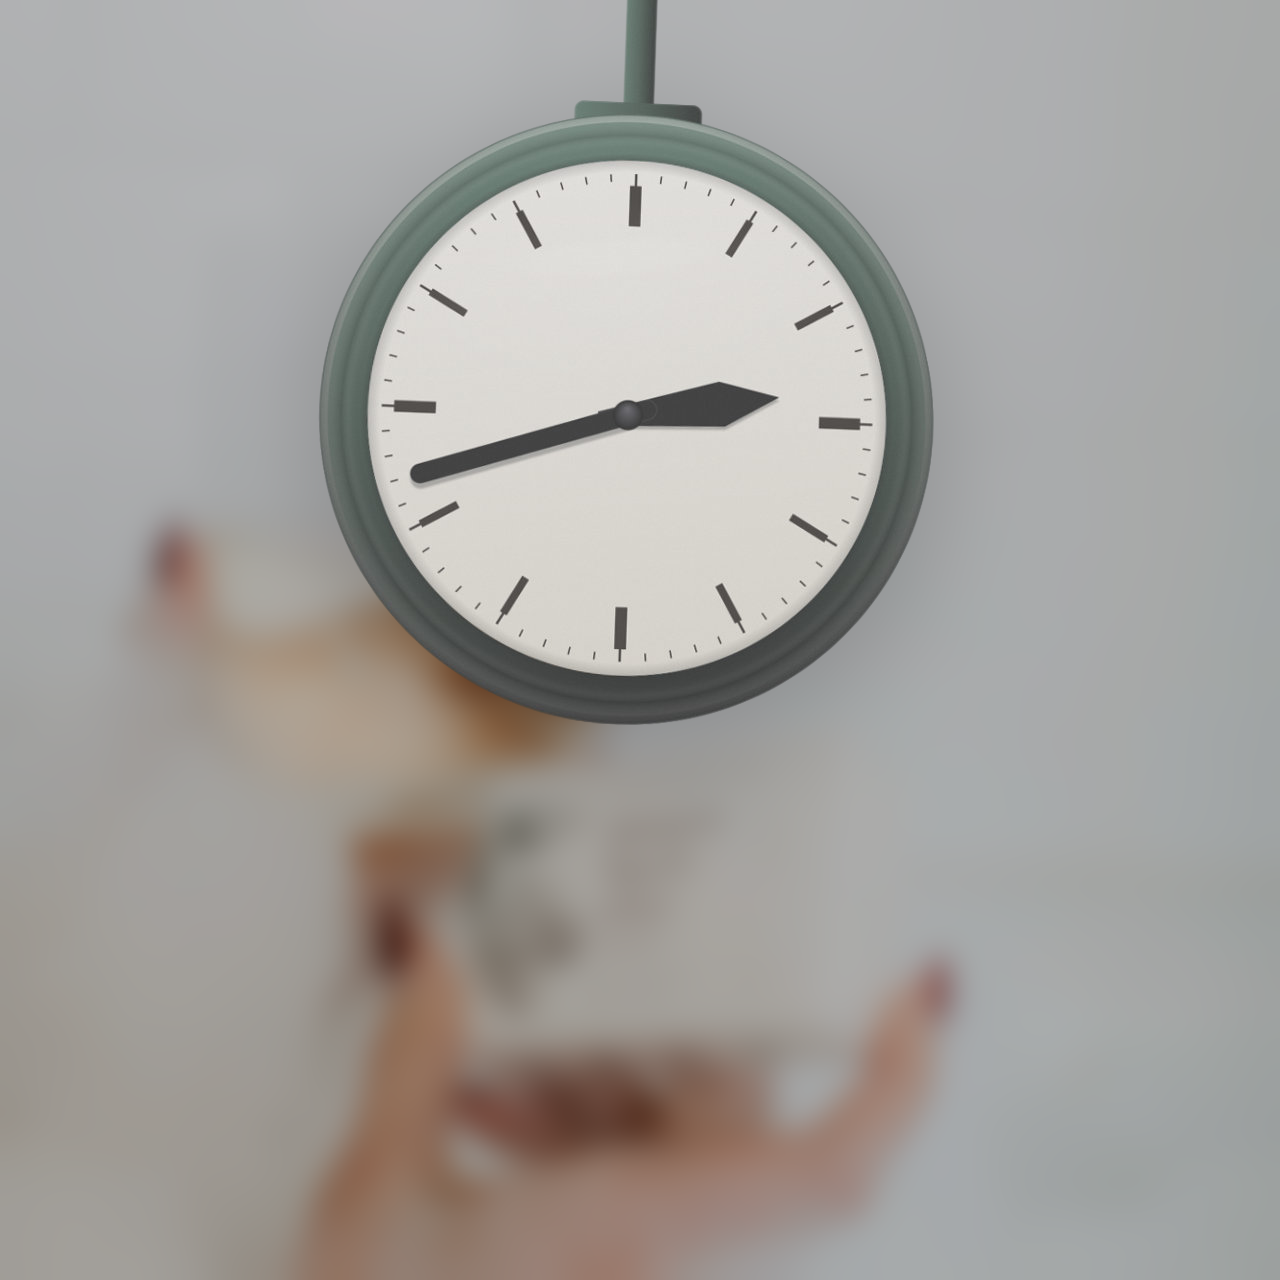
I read 2,42
